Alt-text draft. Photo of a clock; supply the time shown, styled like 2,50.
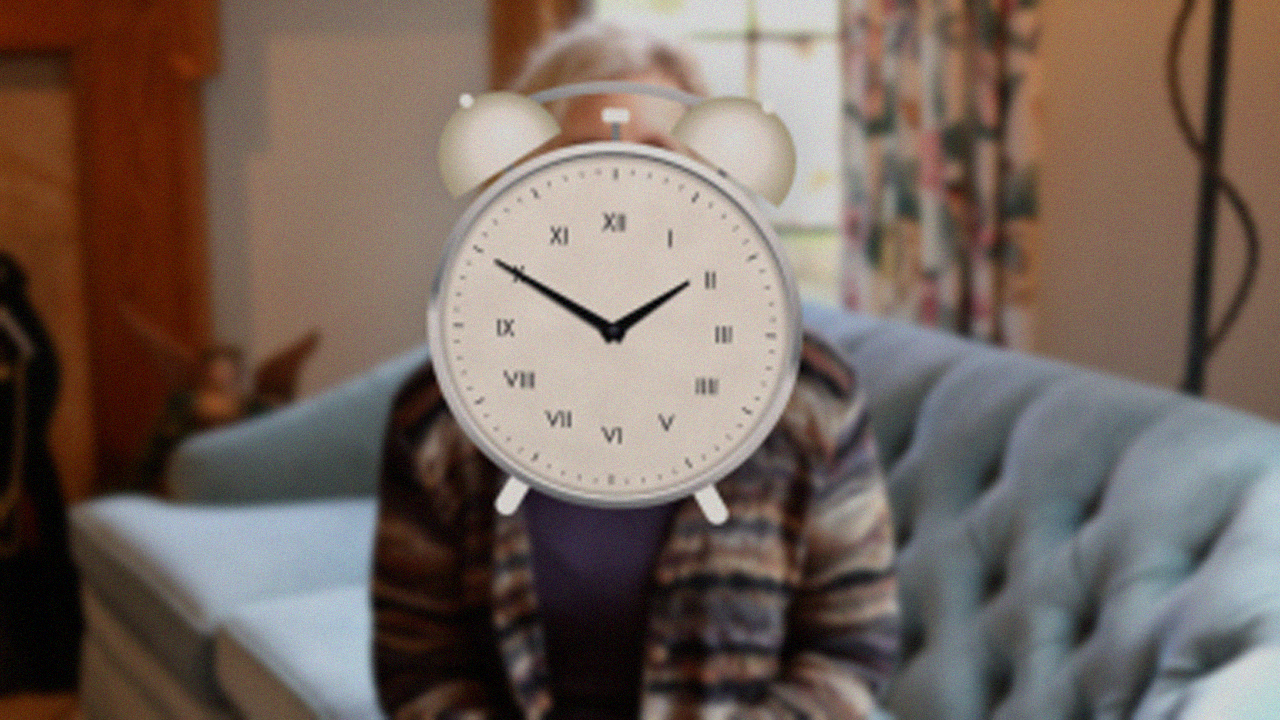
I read 1,50
